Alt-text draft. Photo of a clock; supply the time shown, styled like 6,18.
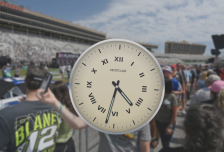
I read 4,32
